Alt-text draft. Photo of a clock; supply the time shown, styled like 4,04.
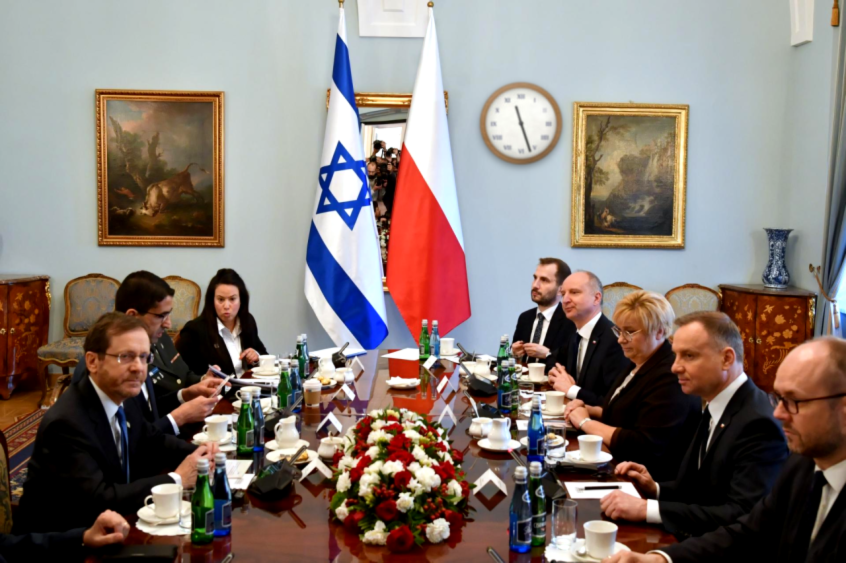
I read 11,27
